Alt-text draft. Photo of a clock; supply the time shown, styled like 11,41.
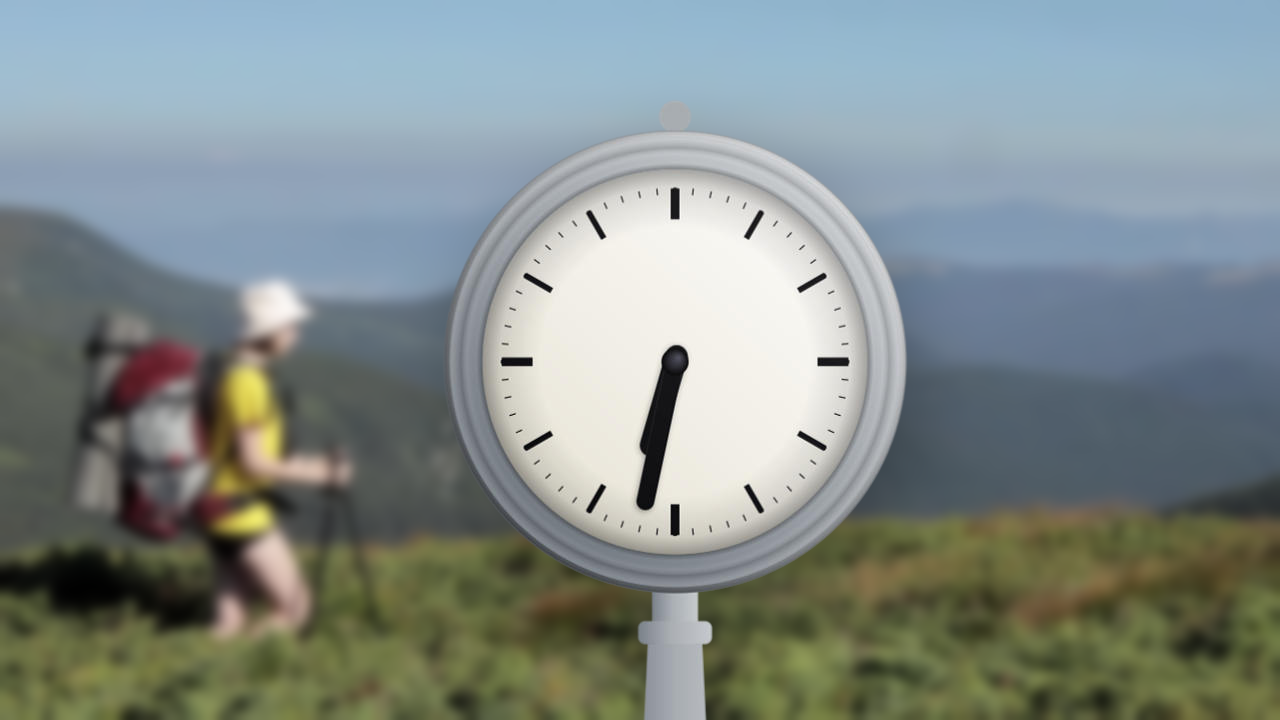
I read 6,32
